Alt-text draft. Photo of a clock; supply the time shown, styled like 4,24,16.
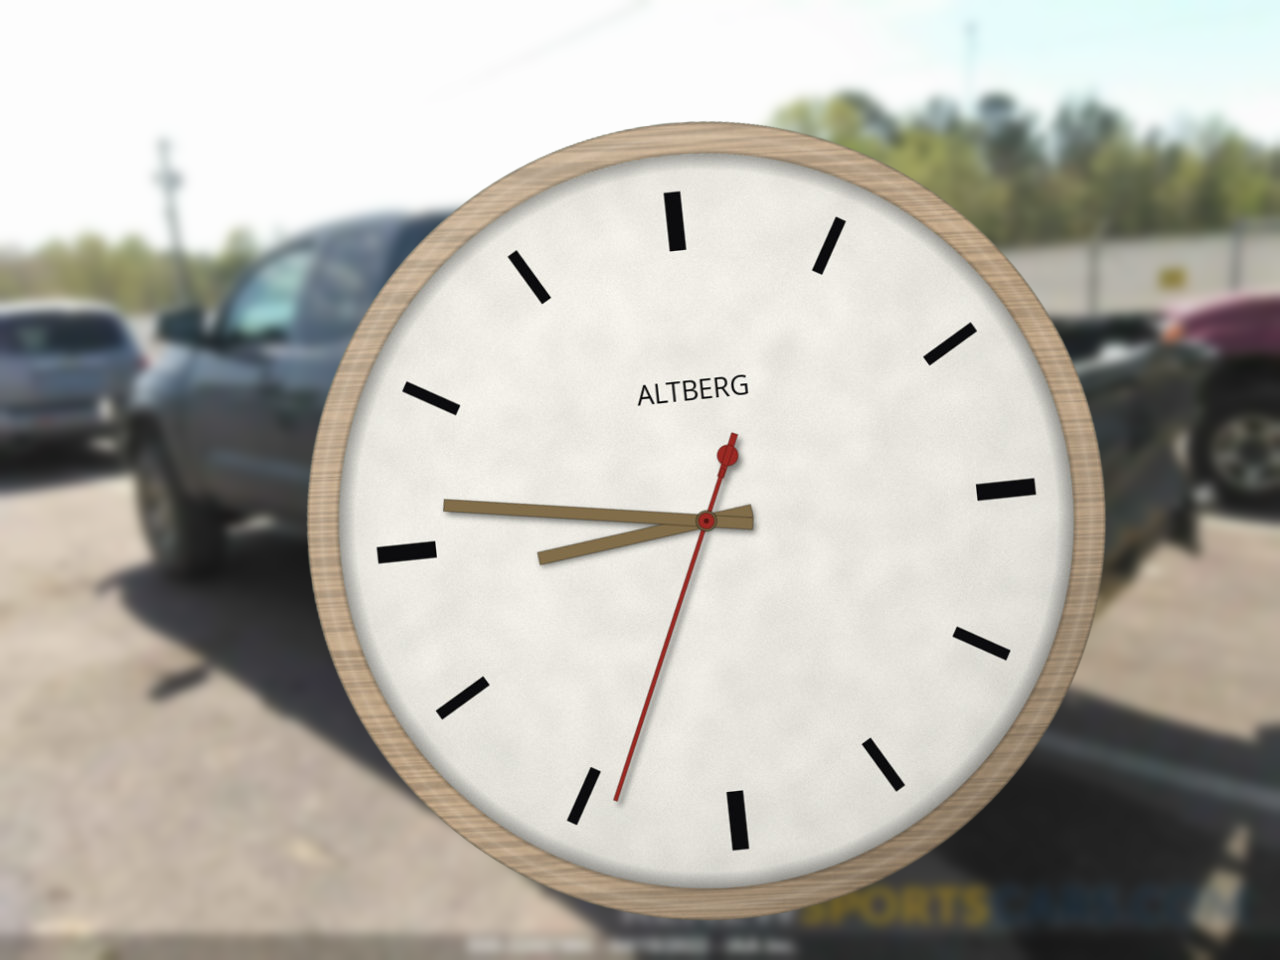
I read 8,46,34
